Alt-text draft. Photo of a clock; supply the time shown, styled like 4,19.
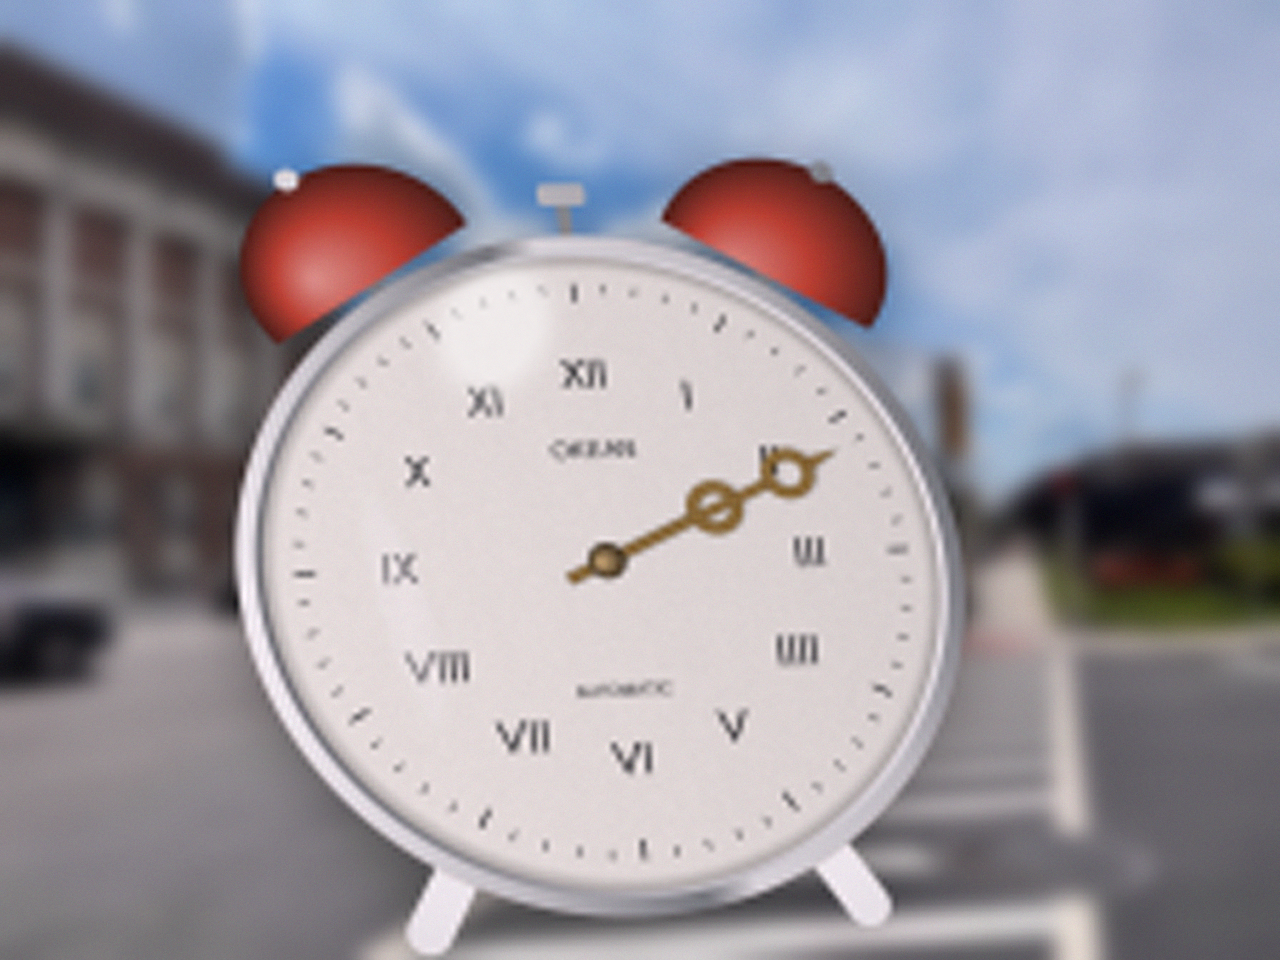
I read 2,11
